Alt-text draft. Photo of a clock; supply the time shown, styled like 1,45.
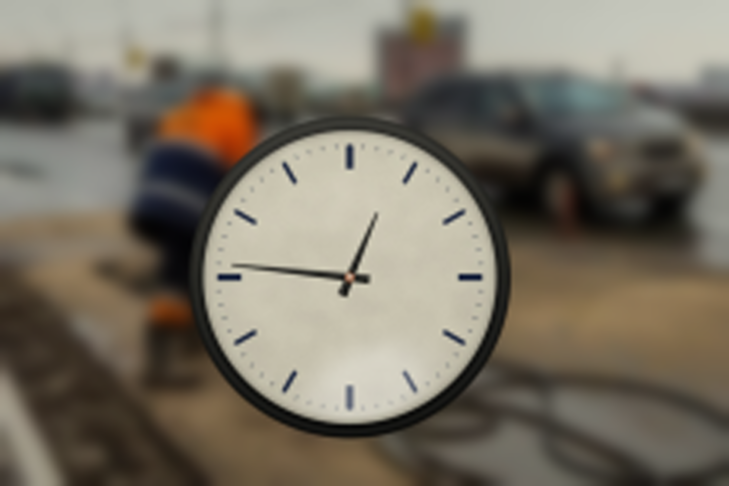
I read 12,46
